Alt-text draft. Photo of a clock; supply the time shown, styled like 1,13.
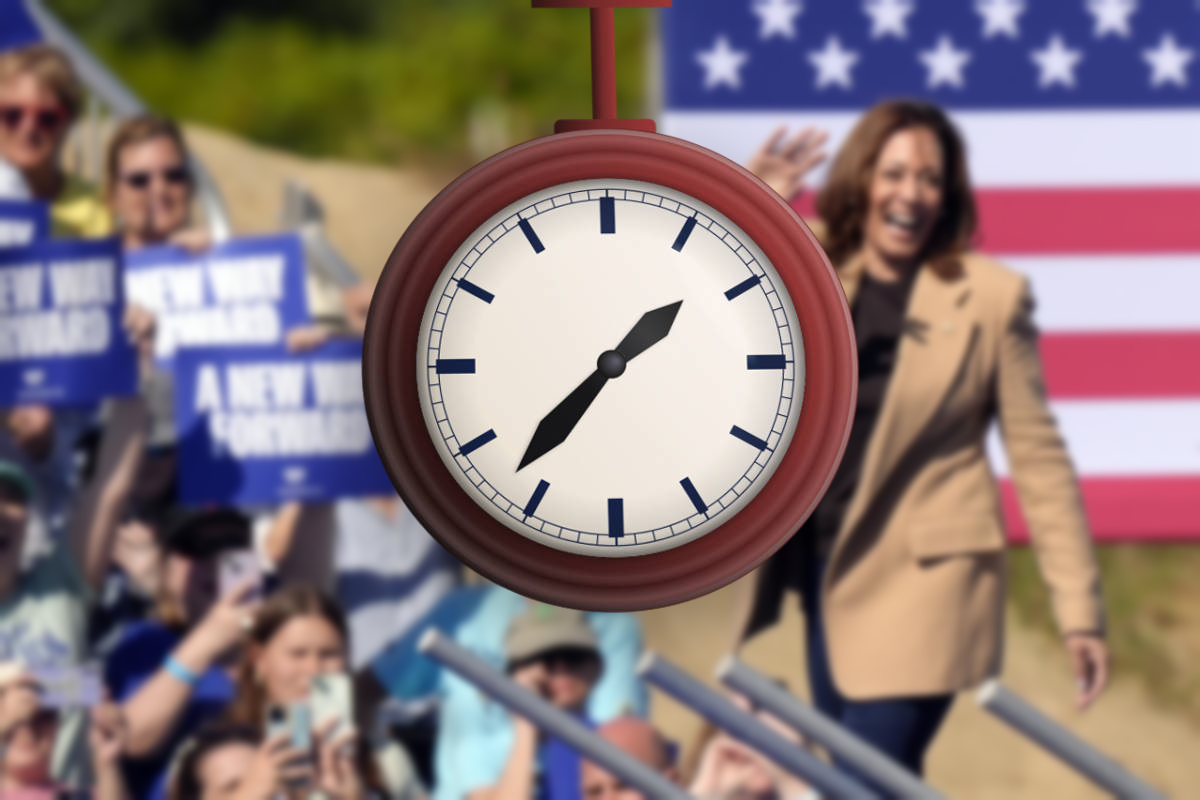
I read 1,37
